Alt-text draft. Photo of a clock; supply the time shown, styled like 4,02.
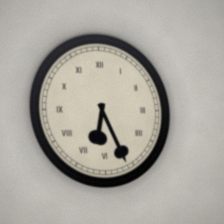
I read 6,26
